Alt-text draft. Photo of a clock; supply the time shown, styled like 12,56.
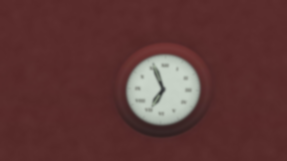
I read 6,56
